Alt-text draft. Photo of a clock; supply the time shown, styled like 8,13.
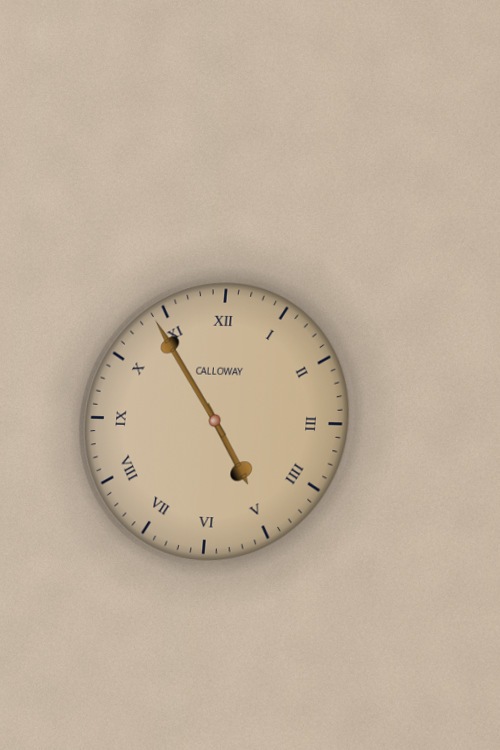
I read 4,54
